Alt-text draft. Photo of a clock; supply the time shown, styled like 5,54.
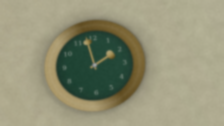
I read 1,58
